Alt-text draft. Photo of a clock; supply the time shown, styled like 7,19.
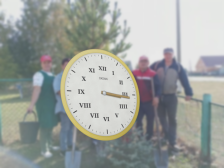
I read 3,16
